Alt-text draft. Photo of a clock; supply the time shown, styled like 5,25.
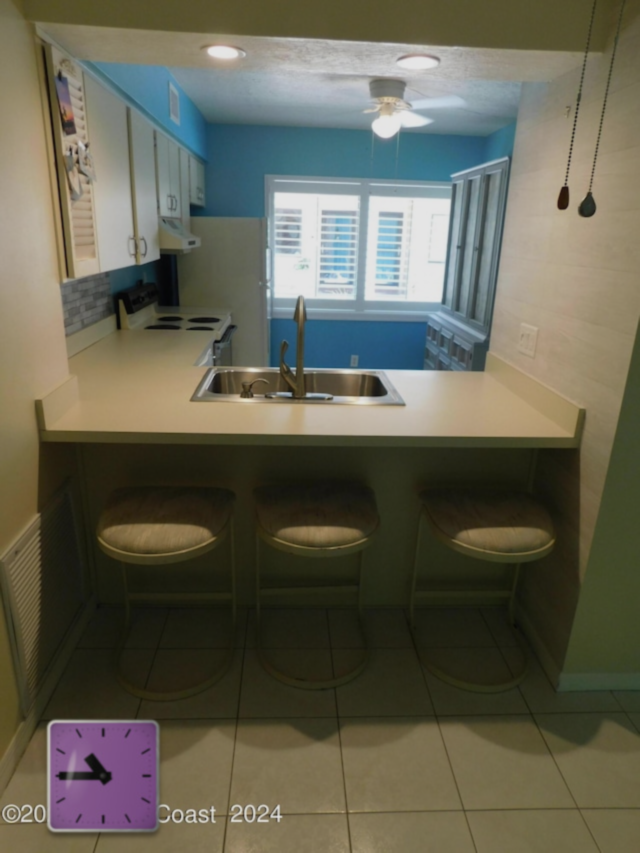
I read 10,45
